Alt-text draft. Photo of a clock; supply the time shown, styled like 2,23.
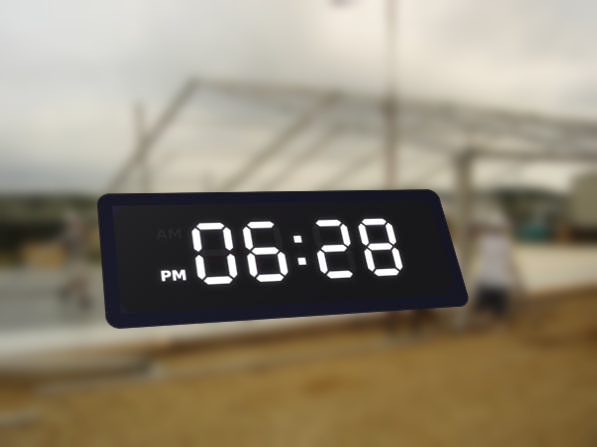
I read 6,28
